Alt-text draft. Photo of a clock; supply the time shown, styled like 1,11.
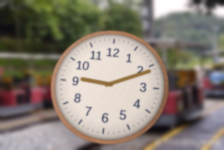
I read 9,11
